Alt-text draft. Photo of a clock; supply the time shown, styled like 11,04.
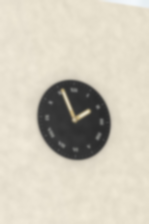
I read 1,56
